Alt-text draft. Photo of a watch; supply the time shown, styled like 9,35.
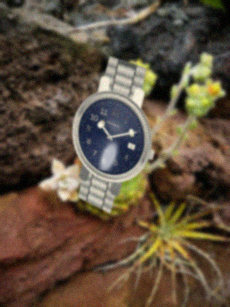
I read 10,10
